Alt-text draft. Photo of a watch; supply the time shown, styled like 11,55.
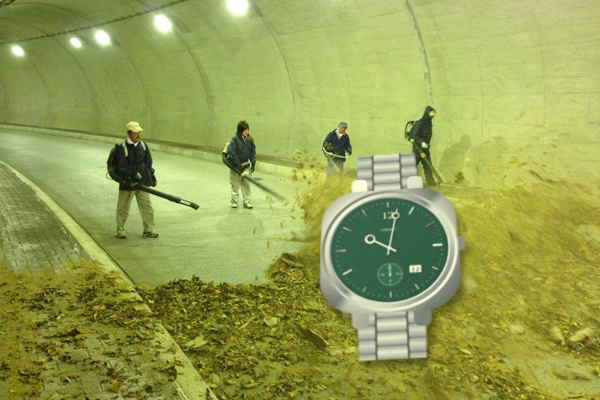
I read 10,02
